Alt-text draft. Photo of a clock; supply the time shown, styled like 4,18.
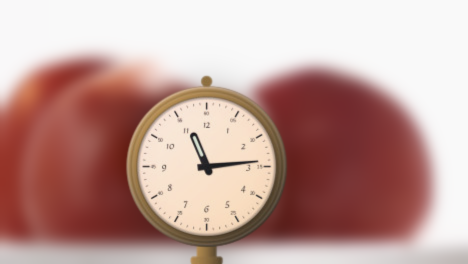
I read 11,14
